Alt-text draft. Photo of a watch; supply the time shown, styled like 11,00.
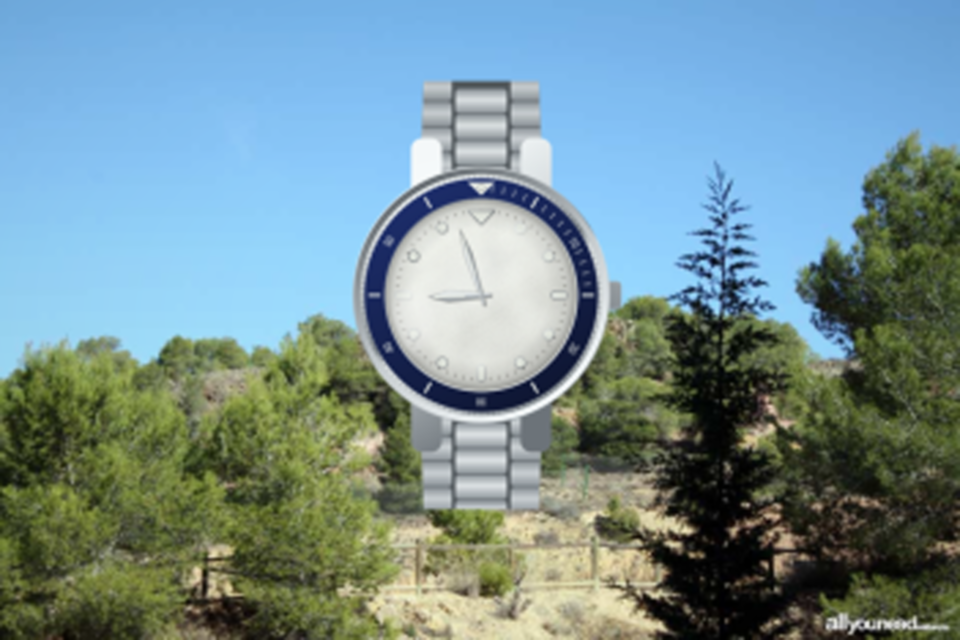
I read 8,57
